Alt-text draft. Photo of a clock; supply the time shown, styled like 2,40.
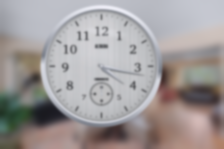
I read 4,17
